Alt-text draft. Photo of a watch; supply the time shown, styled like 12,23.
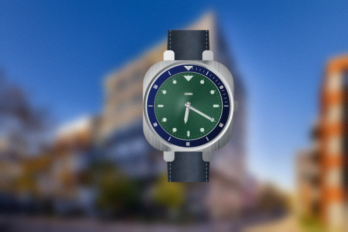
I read 6,20
